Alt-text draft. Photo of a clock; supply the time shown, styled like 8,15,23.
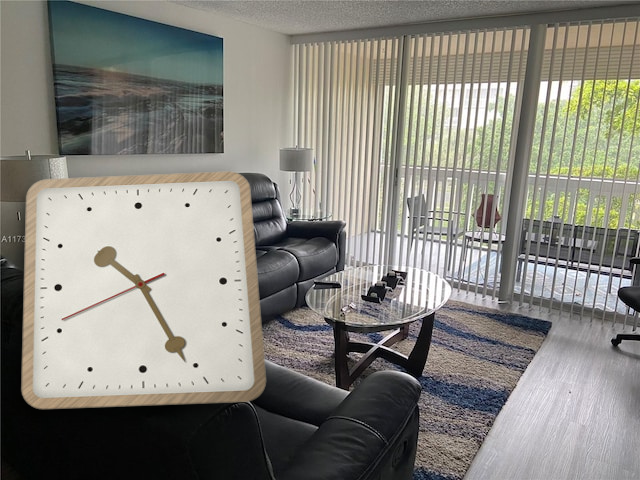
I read 10,25,41
